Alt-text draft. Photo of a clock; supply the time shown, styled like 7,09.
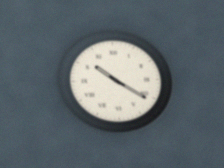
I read 10,21
